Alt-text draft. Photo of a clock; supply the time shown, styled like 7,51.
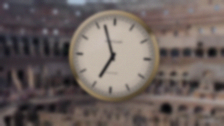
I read 6,57
